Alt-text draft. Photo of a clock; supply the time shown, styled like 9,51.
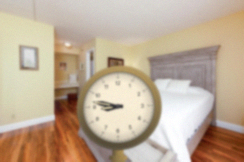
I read 8,47
